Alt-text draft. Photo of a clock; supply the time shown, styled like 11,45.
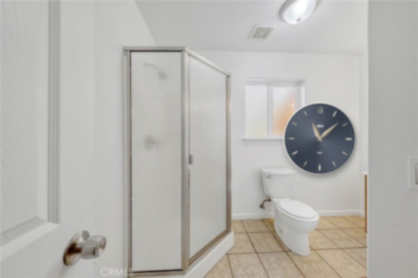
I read 11,08
